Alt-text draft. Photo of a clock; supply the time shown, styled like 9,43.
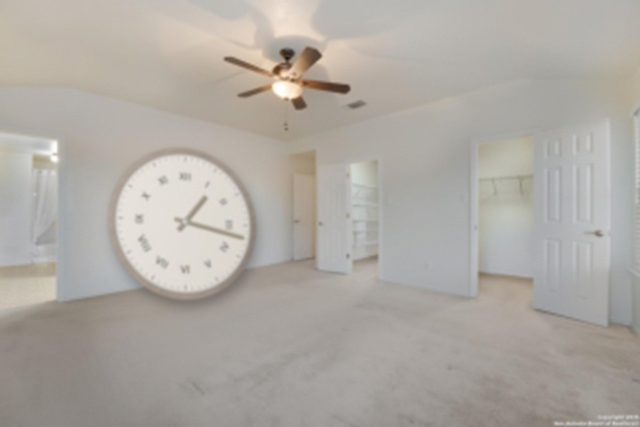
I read 1,17
